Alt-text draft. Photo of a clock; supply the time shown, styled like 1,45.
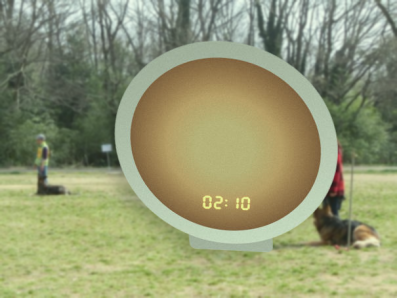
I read 2,10
